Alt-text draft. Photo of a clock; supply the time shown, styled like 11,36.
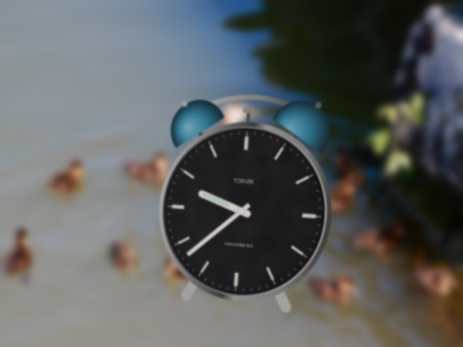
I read 9,38
